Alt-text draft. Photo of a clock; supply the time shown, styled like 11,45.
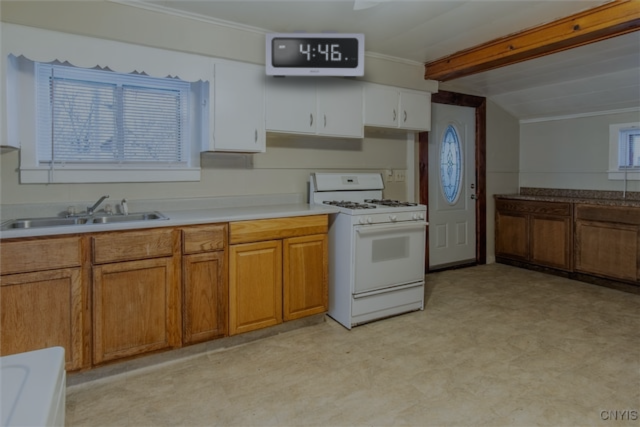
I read 4,46
